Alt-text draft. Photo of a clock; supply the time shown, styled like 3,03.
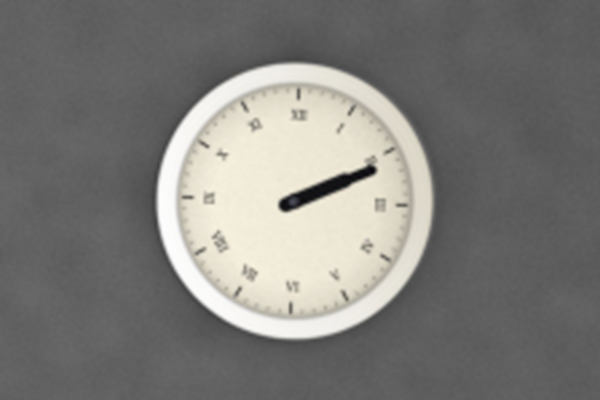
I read 2,11
